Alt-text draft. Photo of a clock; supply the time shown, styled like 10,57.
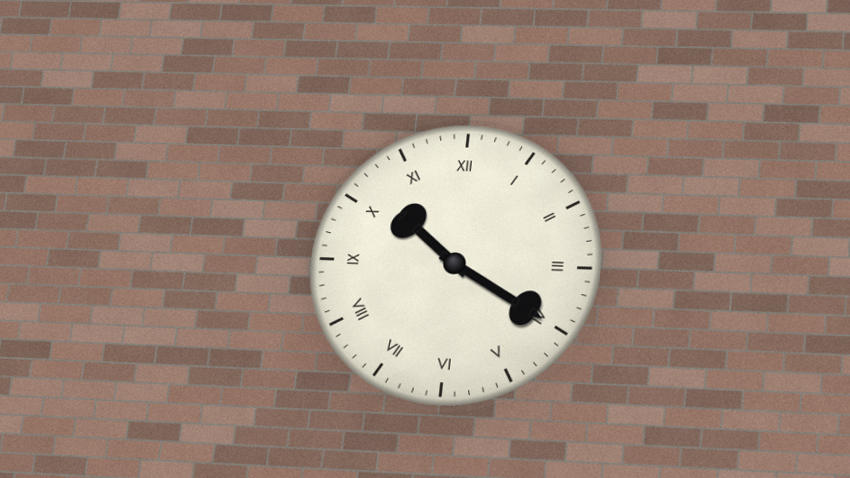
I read 10,20
